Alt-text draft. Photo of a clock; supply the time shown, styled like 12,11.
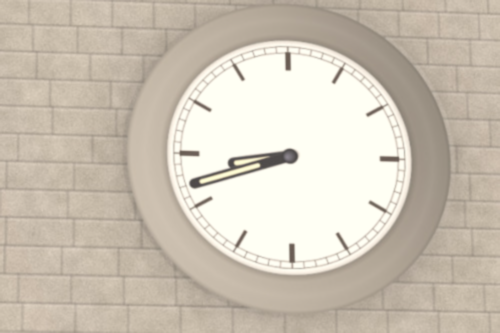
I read 8,42
